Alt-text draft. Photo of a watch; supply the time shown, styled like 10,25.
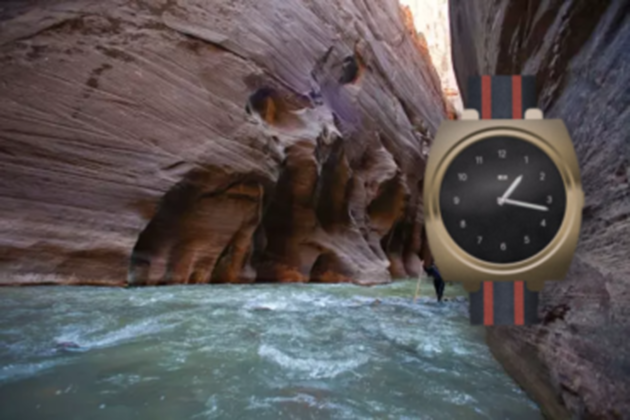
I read 1,17
